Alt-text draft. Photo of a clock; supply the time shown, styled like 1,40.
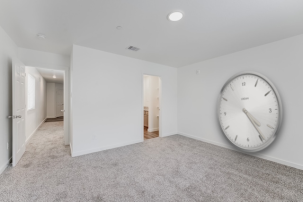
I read 4,24
